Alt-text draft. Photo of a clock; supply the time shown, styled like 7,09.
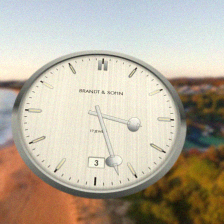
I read 3,27
